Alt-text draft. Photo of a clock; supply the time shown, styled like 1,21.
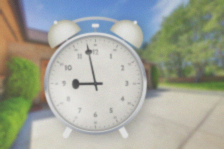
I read 8,58
